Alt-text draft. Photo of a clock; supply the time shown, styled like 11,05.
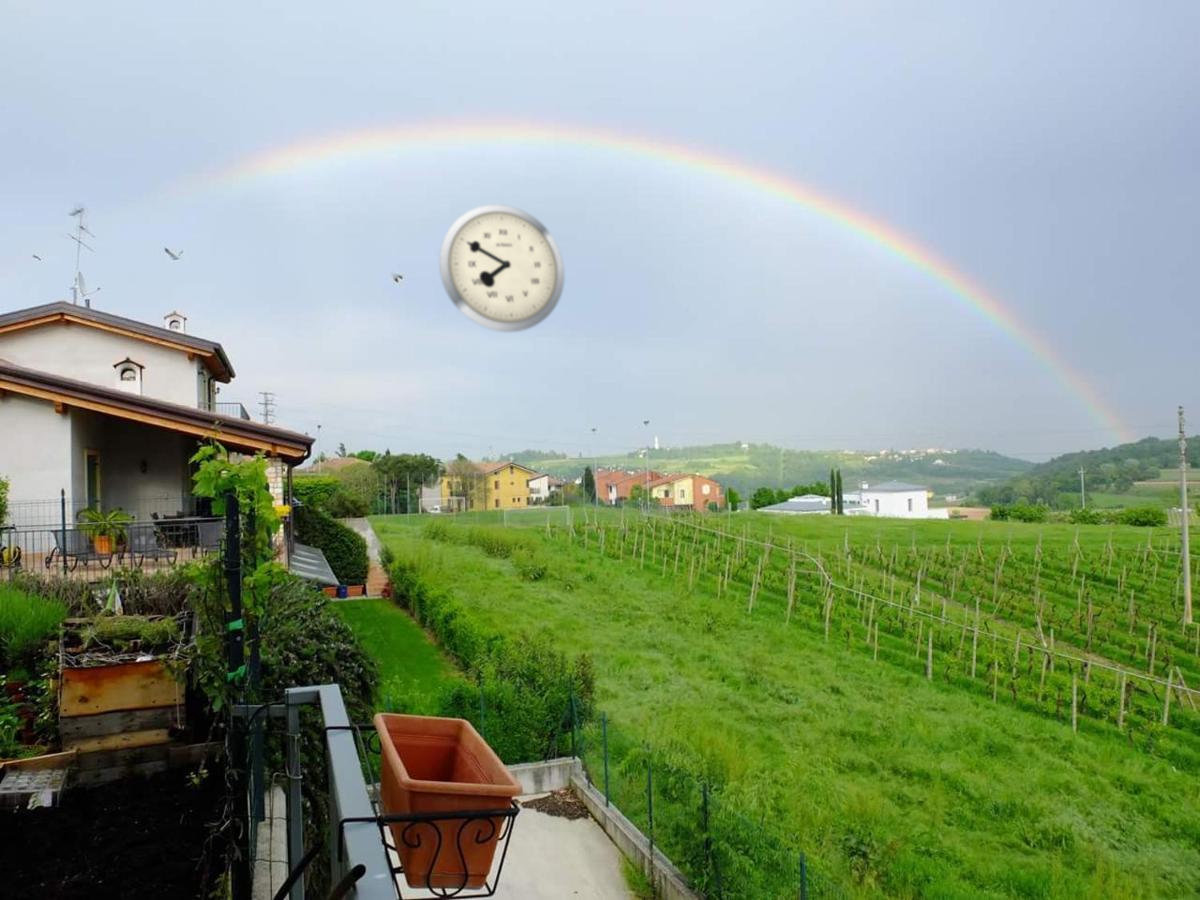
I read 7,50
